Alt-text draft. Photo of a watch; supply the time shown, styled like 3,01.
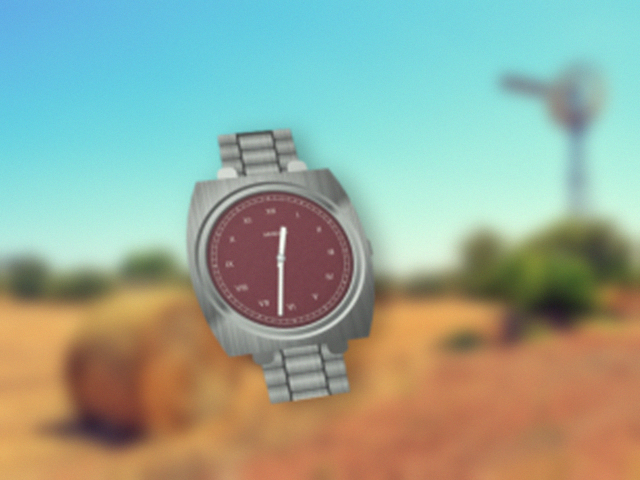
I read 12,32
